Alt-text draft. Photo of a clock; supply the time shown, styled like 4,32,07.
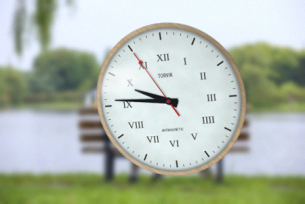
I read 9,45,55
